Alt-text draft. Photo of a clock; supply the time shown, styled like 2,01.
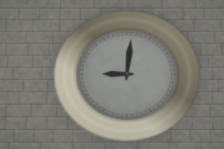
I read 9,01
